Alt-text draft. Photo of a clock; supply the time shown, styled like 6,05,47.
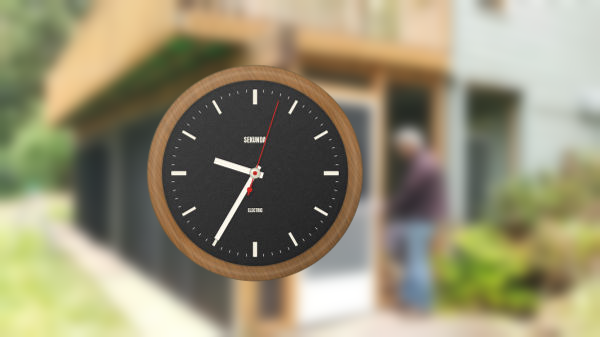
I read 9,35,03
